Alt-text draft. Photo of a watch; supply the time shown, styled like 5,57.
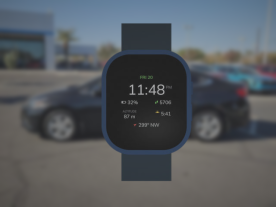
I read 11,48
